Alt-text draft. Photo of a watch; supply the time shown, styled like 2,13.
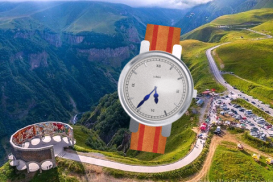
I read 5,36
